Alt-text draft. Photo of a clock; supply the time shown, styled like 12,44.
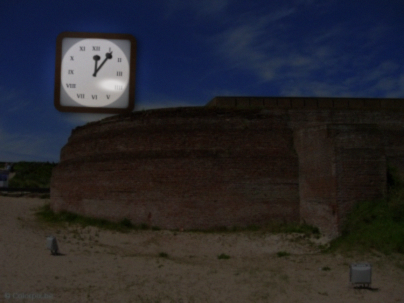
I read 12,06
